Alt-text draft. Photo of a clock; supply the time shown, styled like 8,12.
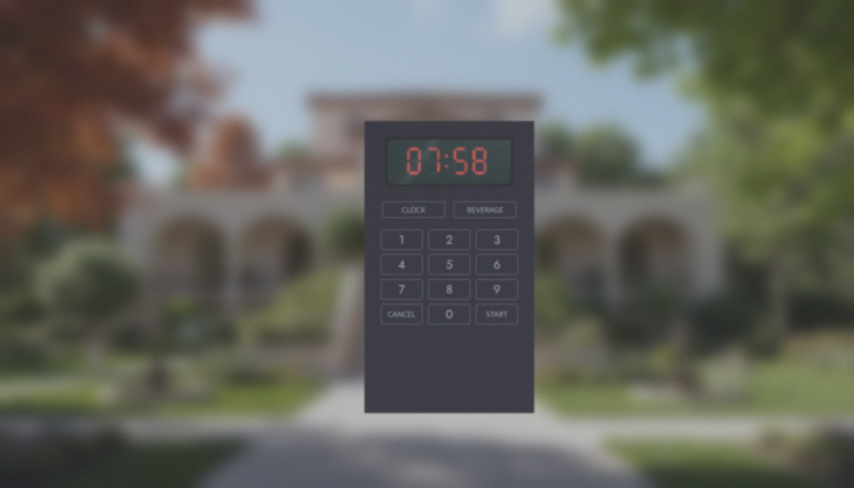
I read 7,58
